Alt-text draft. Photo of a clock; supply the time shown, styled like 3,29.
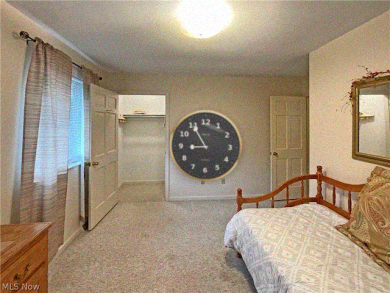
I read 8,55
